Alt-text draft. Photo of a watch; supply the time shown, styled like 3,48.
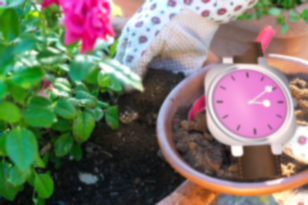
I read 3,09
